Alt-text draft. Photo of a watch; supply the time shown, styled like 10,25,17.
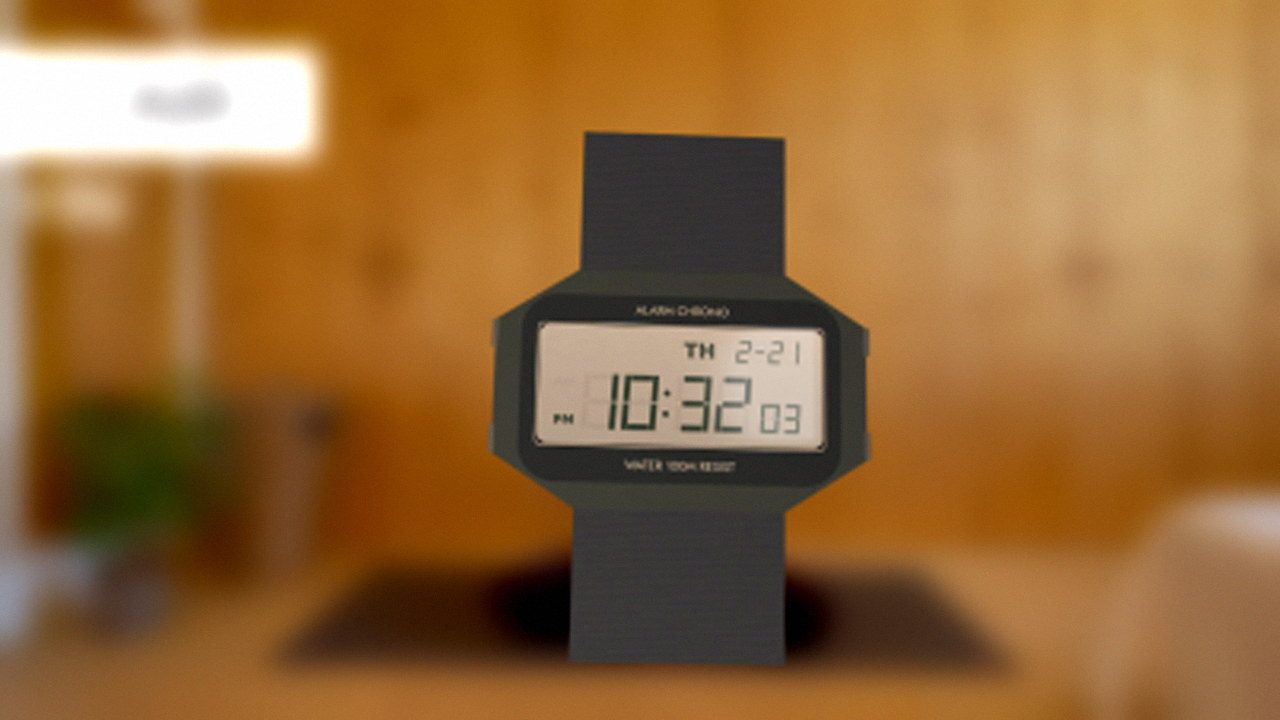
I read 10,32,03
